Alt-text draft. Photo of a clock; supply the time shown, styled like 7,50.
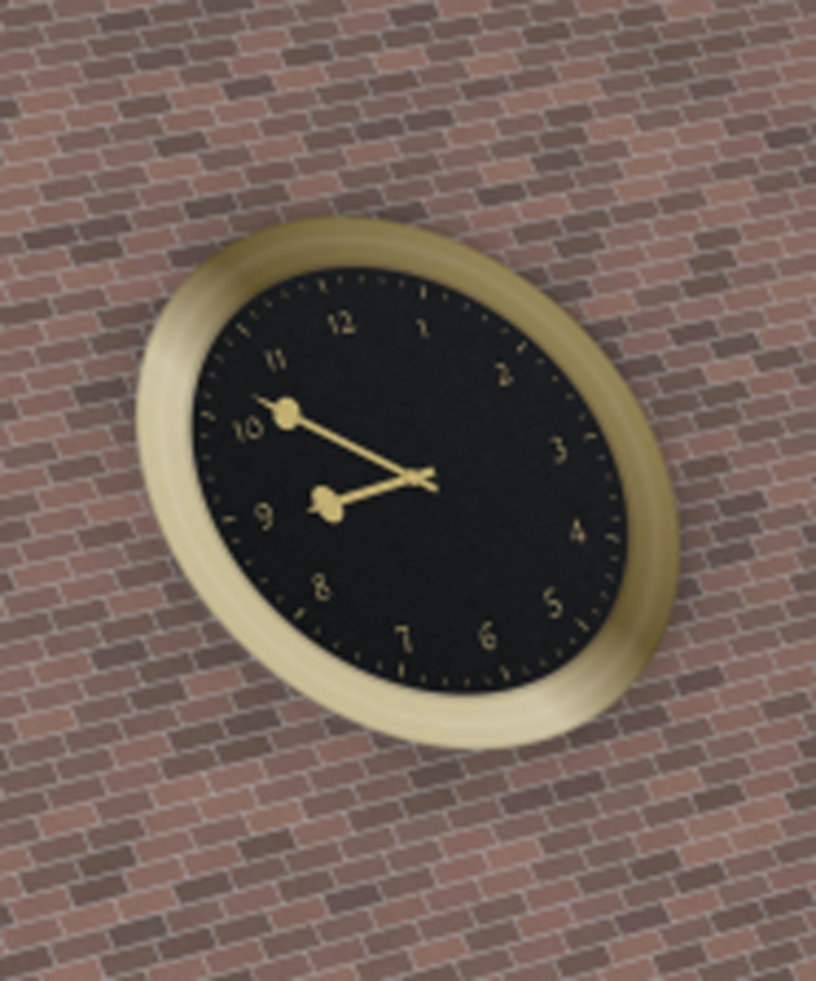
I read 8,52
